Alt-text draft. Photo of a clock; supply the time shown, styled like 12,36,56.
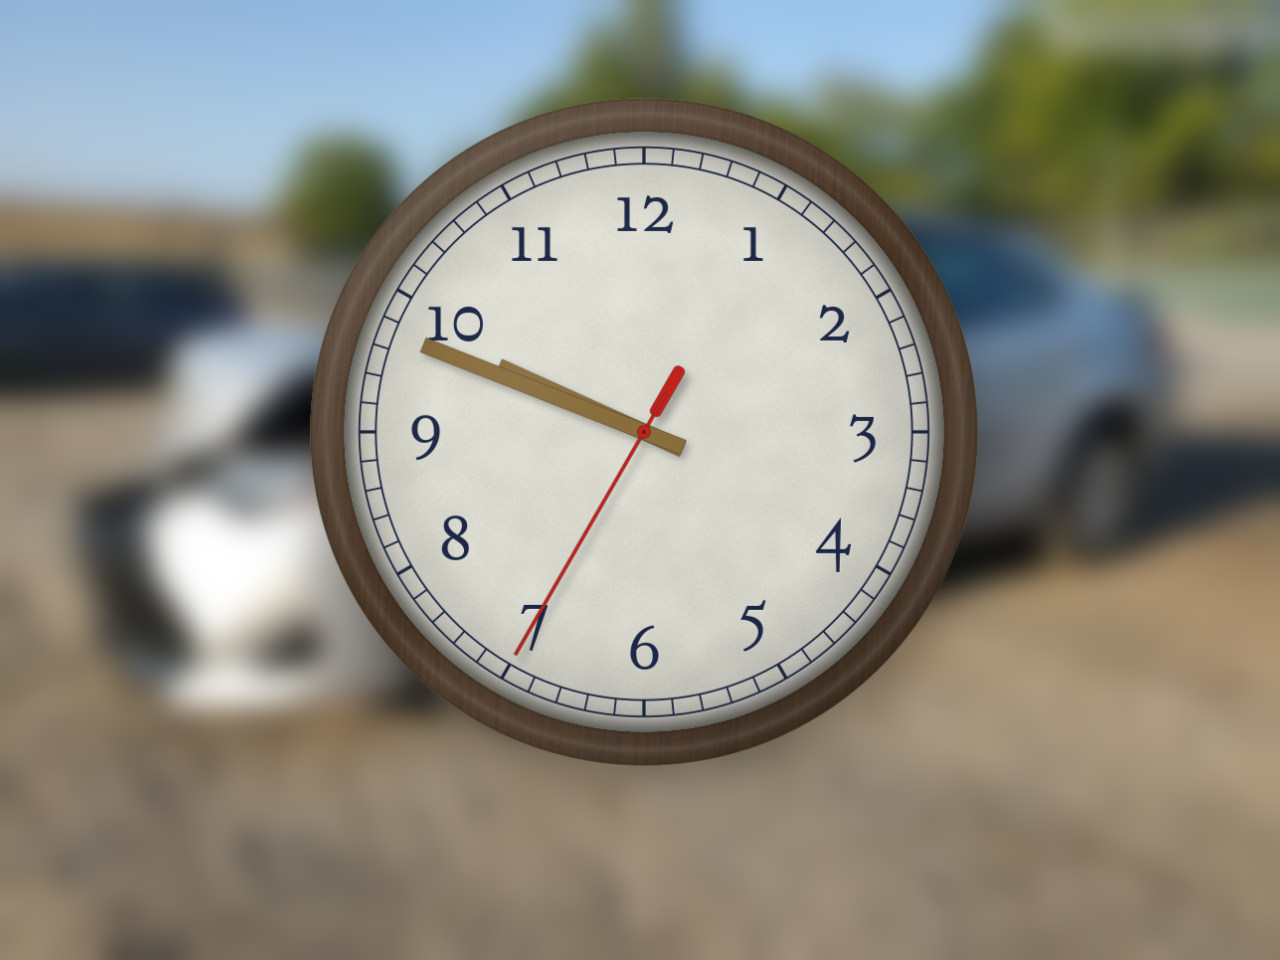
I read 9,48,35
